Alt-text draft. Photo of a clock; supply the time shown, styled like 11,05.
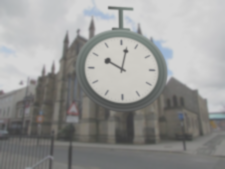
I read 10,02
